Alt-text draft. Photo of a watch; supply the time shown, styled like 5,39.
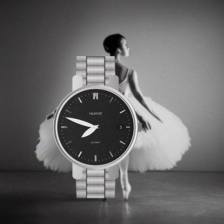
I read 7,48
